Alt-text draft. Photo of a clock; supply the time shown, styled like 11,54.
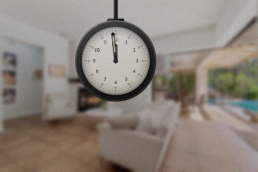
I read 11,59
